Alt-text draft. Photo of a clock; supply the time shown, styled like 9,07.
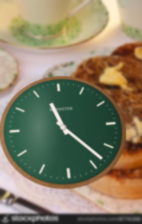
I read 11,23
